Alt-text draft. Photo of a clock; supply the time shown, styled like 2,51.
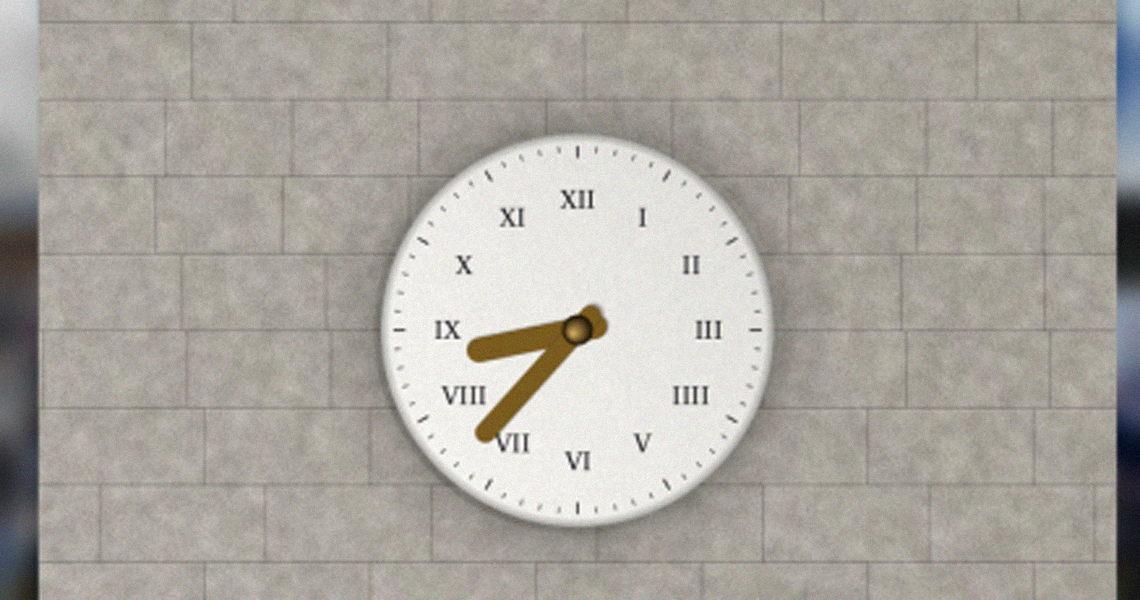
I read 8,37
